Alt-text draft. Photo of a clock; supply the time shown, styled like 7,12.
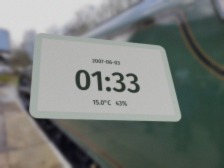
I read 1,33
